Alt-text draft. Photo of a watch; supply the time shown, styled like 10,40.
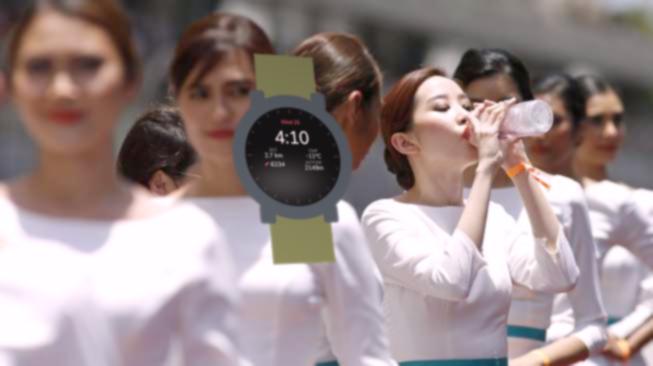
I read 4,10
